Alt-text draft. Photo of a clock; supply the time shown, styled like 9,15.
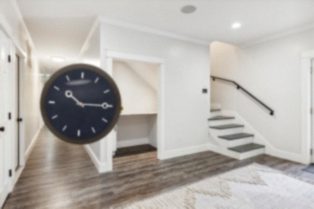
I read 10,15
